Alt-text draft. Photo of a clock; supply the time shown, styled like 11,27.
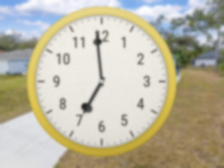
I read 6,59
